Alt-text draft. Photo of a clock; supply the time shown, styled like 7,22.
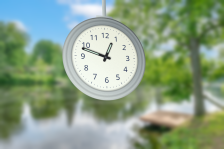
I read 12,48
